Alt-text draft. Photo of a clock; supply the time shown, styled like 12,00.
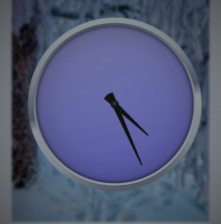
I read 4,26
